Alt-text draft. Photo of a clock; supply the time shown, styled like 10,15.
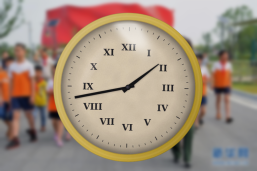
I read 1,43
